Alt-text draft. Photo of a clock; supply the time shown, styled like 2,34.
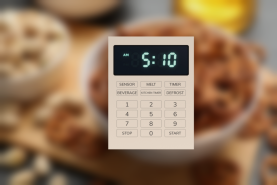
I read 5,10
